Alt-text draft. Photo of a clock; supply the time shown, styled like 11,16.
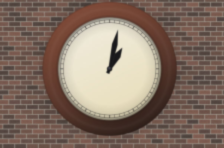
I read 1,02
